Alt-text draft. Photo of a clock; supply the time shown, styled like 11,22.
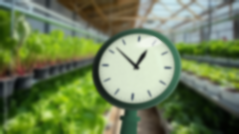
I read 12,52
